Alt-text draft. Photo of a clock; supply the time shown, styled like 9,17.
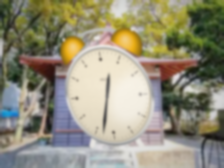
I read 12,33
